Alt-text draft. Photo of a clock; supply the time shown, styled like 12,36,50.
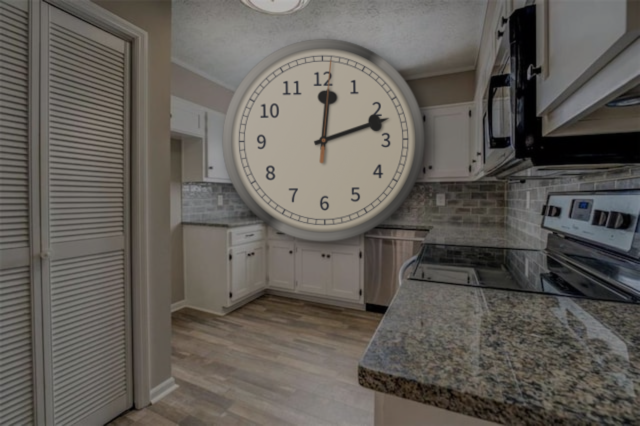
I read 12,12,01
